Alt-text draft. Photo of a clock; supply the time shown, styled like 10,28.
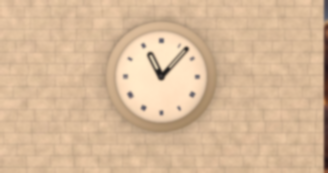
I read 11,07
